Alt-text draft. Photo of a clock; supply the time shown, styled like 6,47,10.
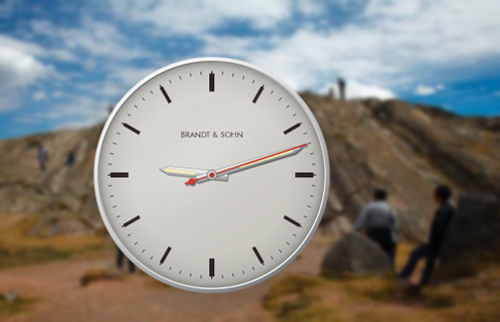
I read 9,12,12
